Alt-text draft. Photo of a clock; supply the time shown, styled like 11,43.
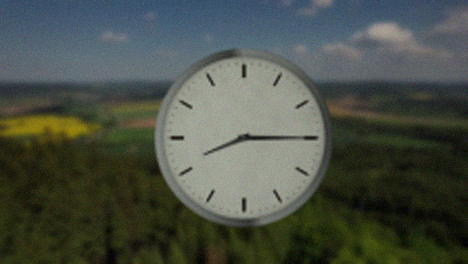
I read 8,15
